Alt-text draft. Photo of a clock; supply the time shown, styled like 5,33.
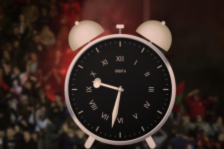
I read 9,32
